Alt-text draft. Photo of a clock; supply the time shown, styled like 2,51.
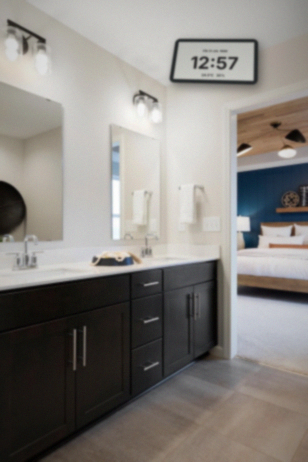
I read 12,57
